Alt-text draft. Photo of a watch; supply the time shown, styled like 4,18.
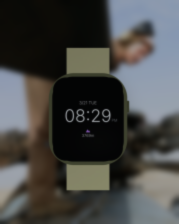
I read 8,29
